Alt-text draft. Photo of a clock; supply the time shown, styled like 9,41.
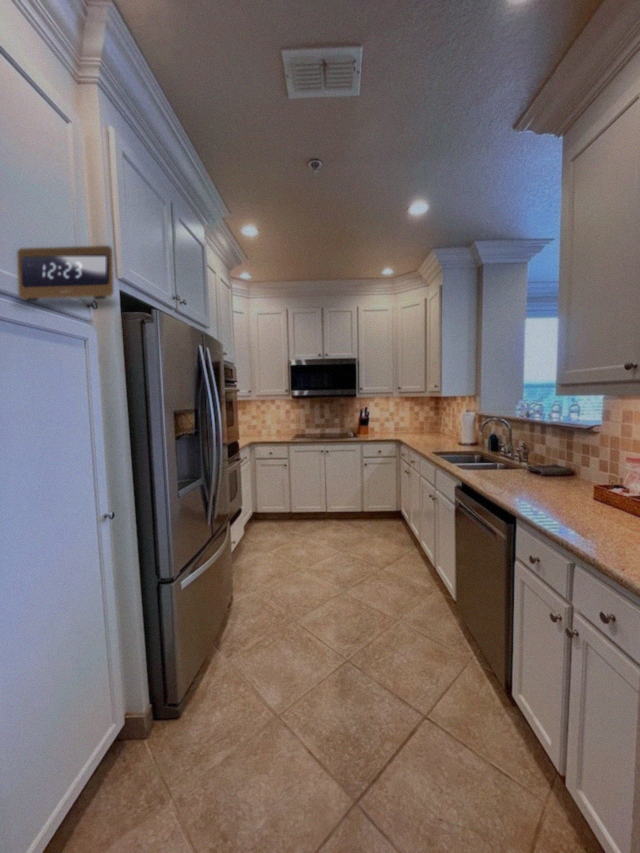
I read 12,23
